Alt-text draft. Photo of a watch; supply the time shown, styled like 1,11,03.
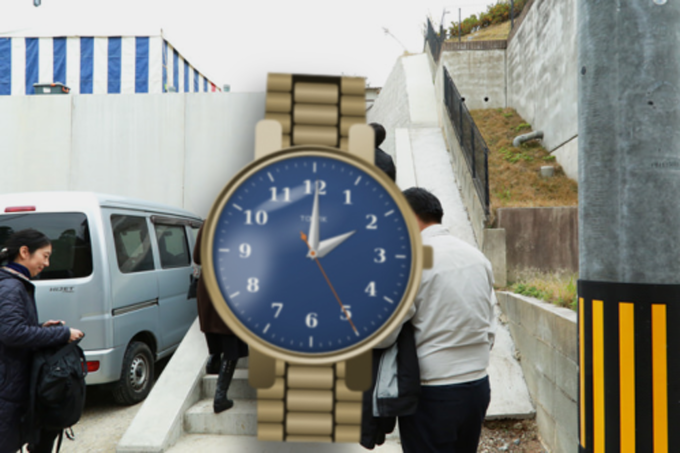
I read 2,00,25
